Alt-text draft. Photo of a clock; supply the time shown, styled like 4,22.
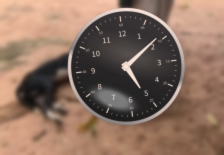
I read 5,09
